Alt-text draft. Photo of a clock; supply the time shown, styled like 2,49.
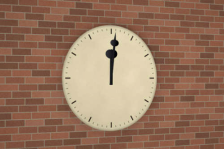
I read 12,01
